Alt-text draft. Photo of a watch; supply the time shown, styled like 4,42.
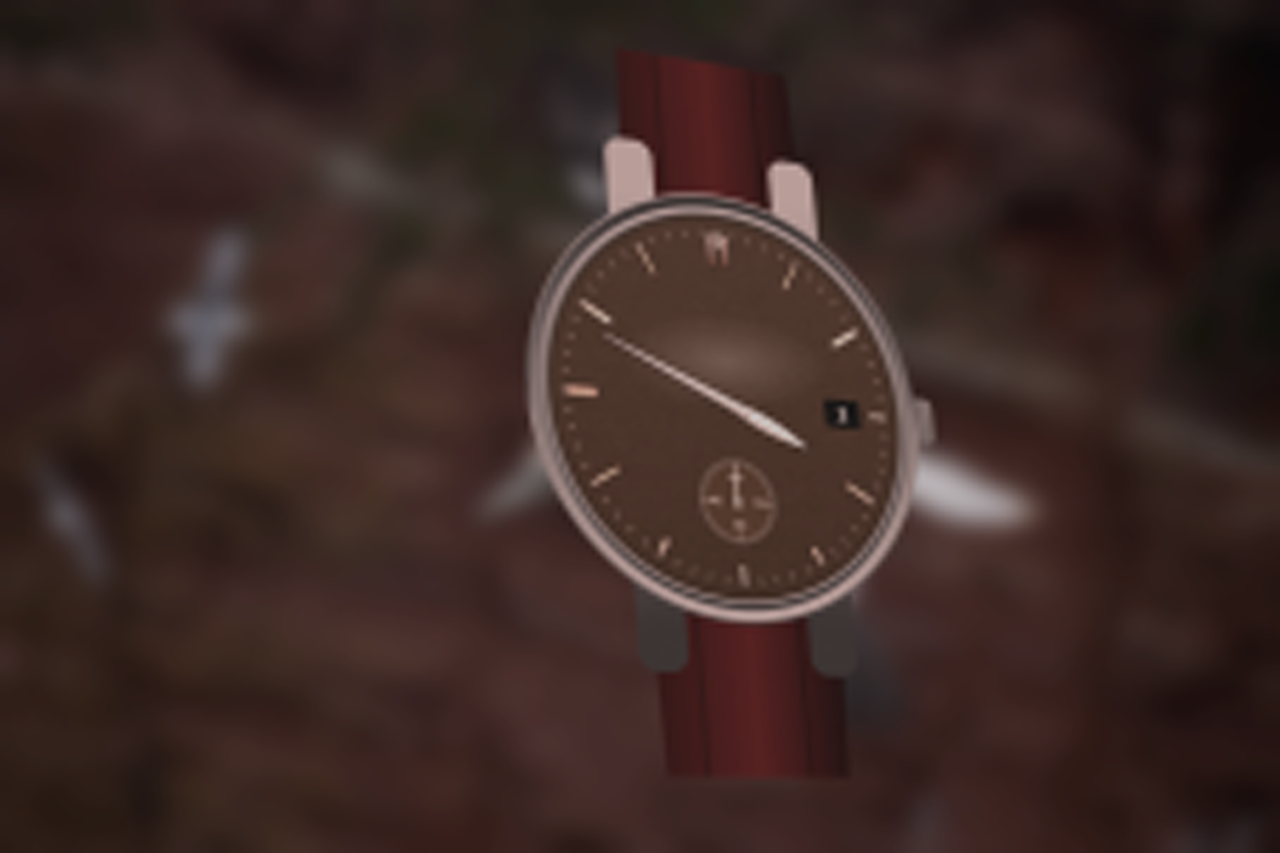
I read 3,49
